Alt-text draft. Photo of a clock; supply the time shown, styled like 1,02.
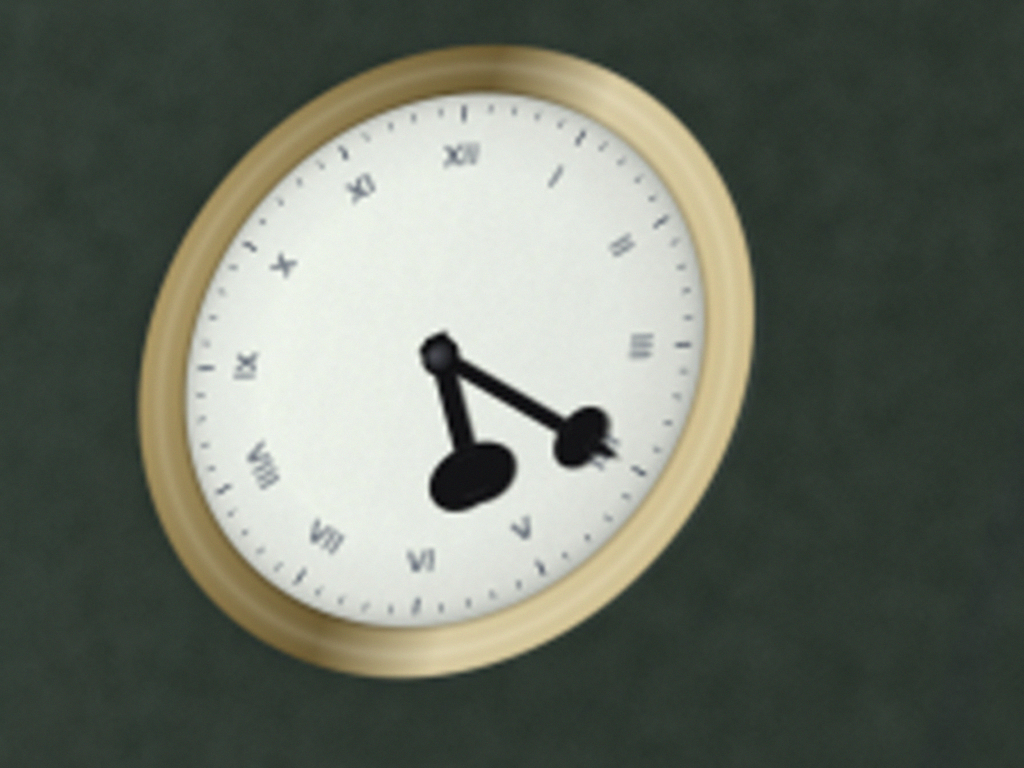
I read 5,20
